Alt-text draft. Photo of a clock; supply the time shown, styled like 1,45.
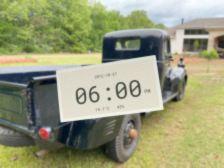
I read 6,00
